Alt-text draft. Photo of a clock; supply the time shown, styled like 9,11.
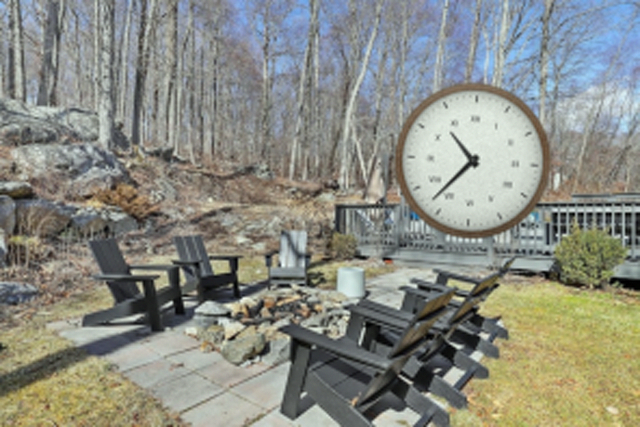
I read 10,37
